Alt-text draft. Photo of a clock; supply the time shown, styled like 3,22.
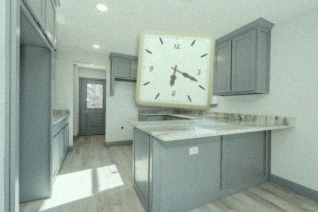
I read 6,19
